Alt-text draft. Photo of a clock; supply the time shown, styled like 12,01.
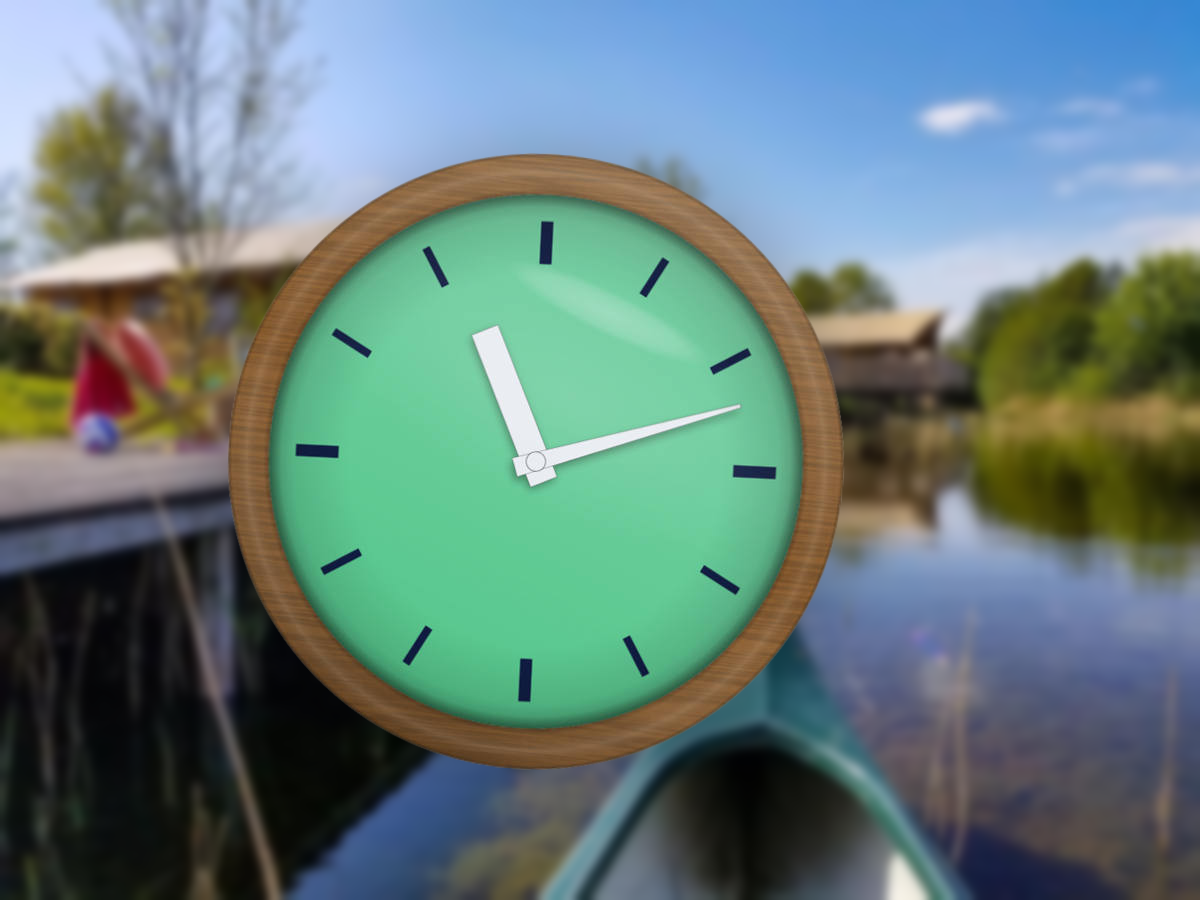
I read 11,12
